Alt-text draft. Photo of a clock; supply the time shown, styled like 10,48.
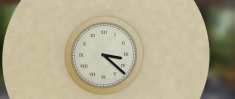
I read 3,22
